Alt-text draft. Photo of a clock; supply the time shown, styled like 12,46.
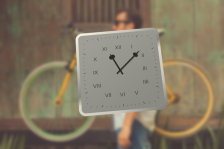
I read 11,08
